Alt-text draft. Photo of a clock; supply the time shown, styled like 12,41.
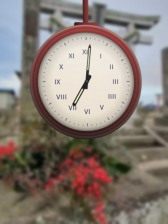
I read 7,01
